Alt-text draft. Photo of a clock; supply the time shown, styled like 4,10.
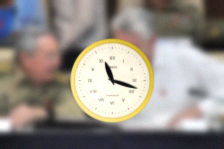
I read 11,18
